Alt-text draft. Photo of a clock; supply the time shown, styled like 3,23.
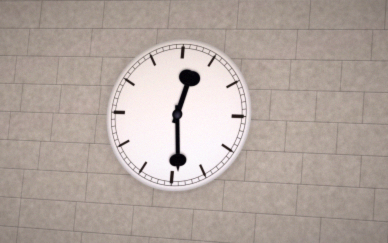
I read 12,29
